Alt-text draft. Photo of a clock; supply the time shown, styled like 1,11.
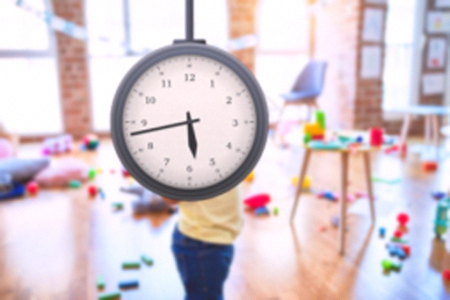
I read 5,43
